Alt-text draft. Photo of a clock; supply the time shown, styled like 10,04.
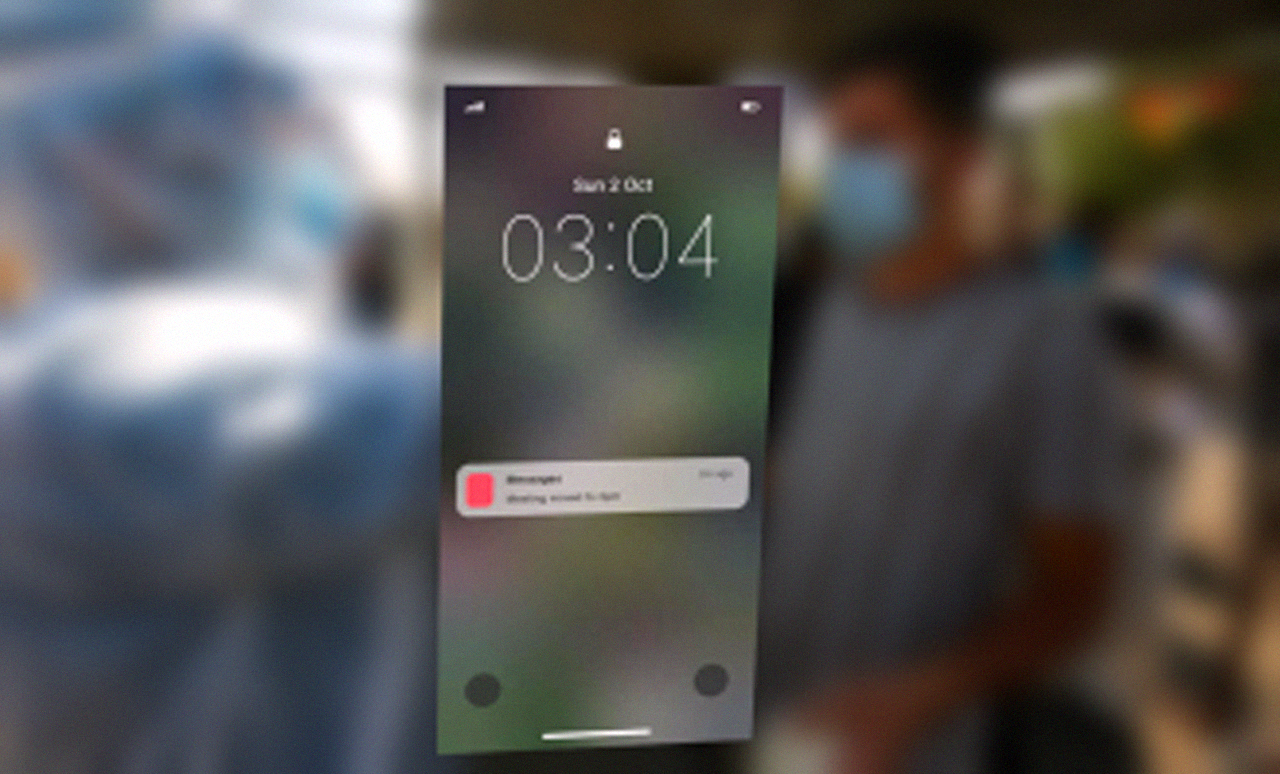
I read 3,04
